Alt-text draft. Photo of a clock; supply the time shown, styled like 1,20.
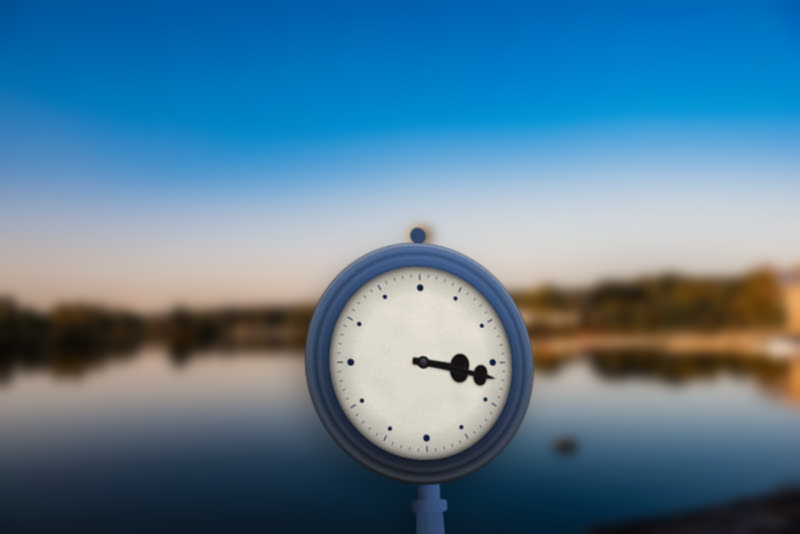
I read 3,17
